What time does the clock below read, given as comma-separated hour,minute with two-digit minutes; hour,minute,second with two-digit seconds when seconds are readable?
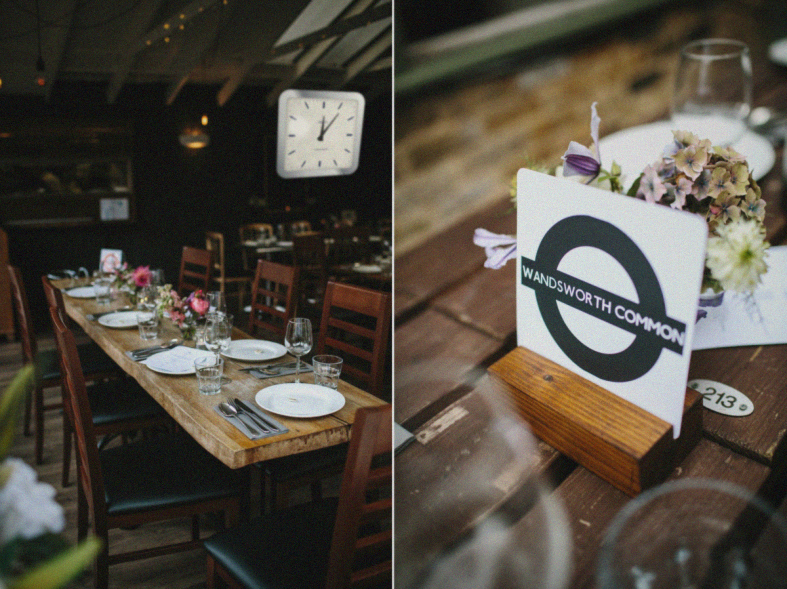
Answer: 12,06
